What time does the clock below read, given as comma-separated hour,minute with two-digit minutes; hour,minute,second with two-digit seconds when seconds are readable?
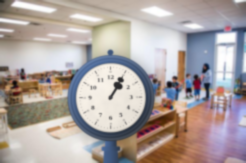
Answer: 1,05
